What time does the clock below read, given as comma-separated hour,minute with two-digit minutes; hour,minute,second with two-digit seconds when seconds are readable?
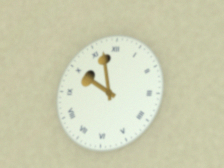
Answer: 9,57
